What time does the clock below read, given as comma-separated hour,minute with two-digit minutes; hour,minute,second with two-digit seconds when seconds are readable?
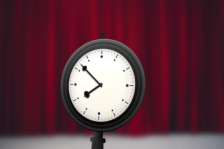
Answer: 7,52
